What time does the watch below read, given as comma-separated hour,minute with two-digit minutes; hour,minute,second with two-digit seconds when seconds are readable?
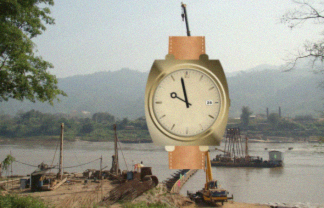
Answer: 9,58
